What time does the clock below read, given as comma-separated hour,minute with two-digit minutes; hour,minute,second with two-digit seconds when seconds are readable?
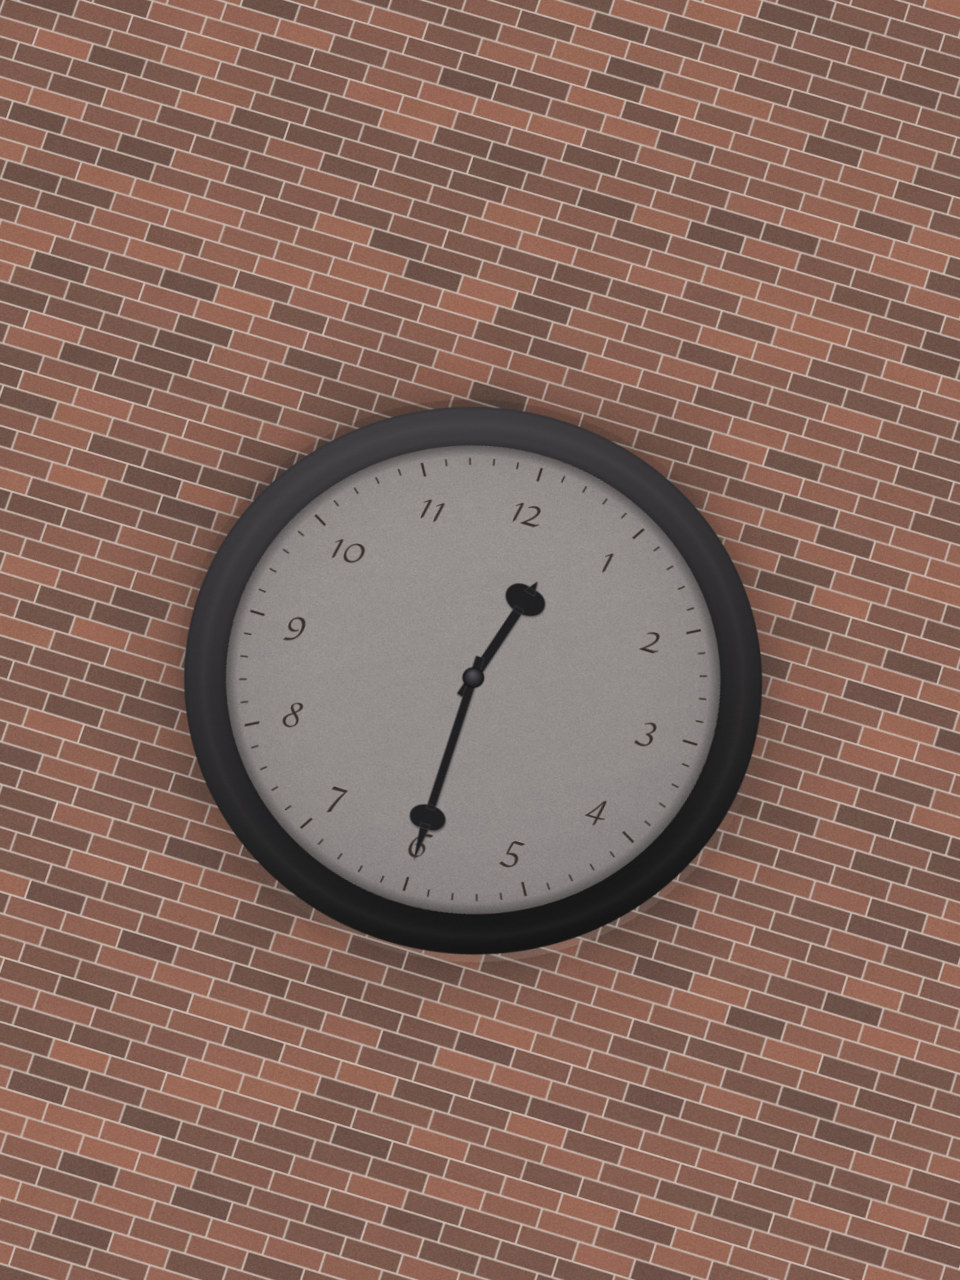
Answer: 12,30
